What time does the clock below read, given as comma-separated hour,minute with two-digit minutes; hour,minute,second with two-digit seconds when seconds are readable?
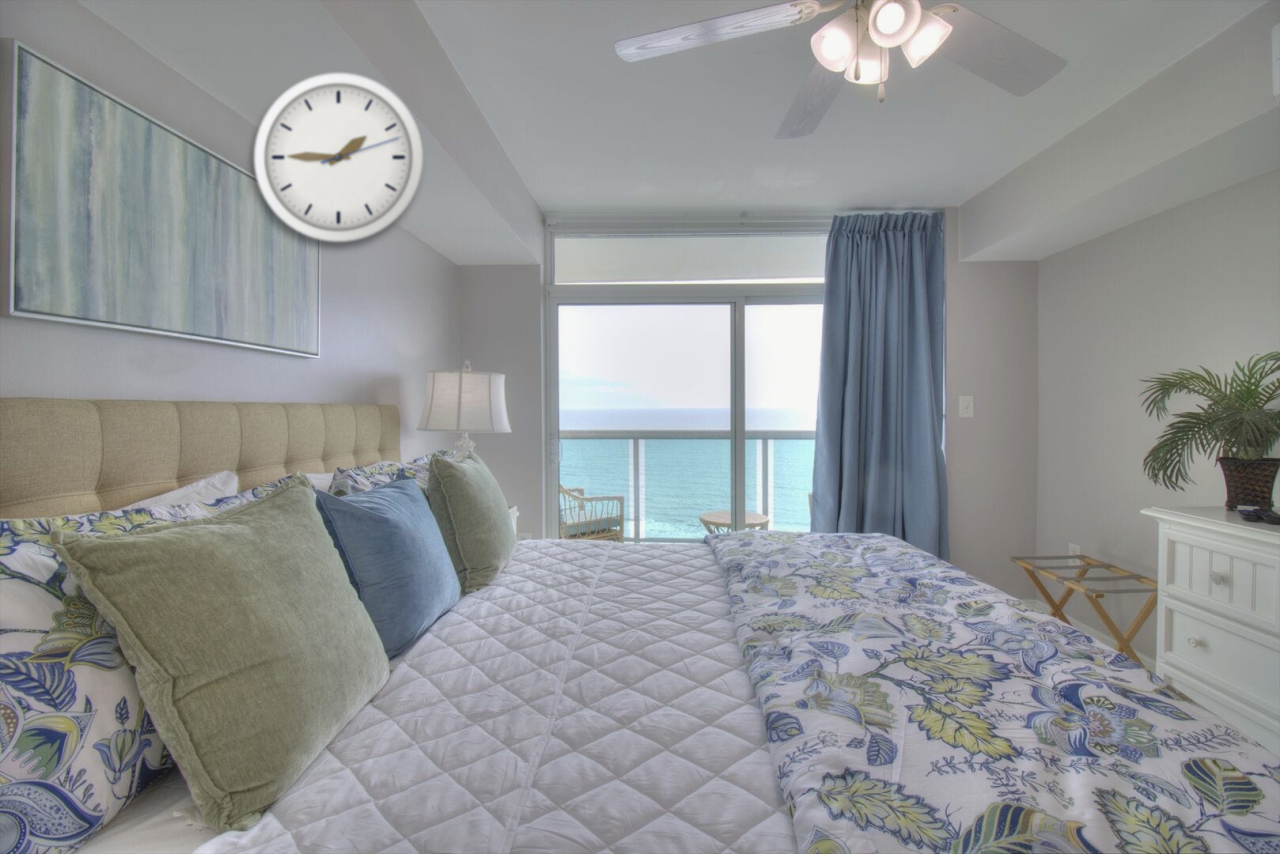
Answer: 1,45,12
